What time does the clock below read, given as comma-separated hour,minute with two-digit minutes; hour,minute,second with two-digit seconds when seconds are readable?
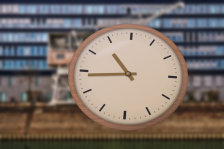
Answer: 10,44
